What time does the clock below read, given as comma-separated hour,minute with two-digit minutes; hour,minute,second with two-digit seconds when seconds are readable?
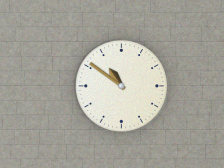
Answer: 10,51
